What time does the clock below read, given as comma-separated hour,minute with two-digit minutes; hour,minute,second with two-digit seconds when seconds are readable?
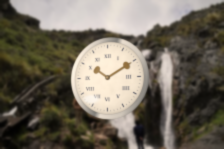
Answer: 10,10
